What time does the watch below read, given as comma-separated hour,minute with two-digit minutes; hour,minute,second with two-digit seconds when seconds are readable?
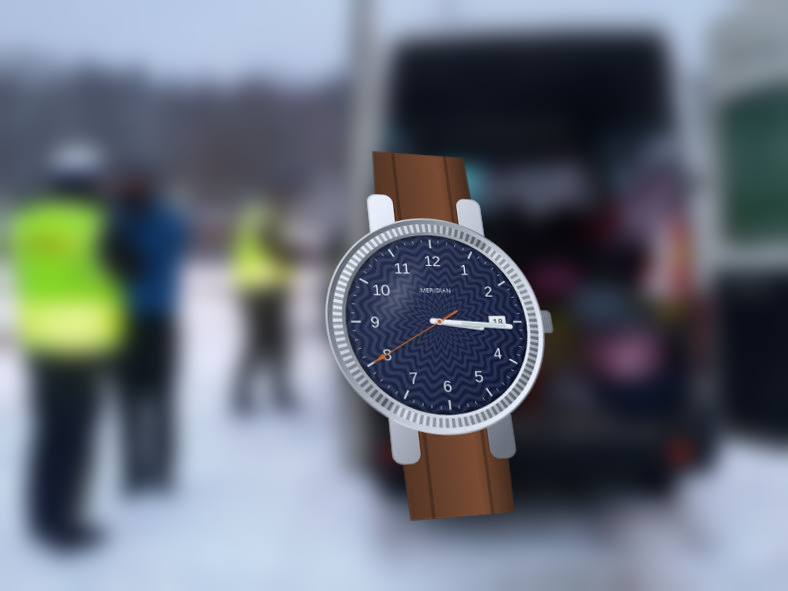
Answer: 3,15,40
